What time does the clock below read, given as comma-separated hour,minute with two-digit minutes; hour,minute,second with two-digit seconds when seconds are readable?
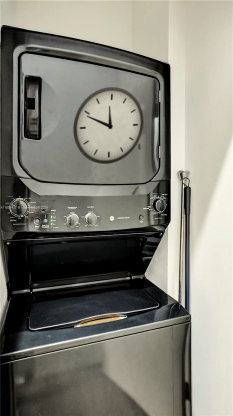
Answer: 11,49
